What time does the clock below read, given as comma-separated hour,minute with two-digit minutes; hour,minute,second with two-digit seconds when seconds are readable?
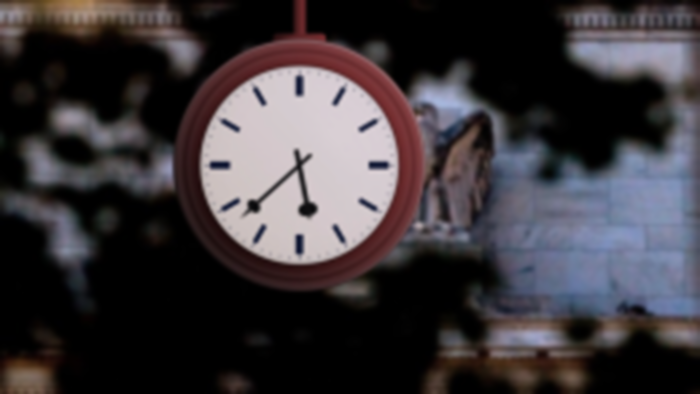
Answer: 5,38
